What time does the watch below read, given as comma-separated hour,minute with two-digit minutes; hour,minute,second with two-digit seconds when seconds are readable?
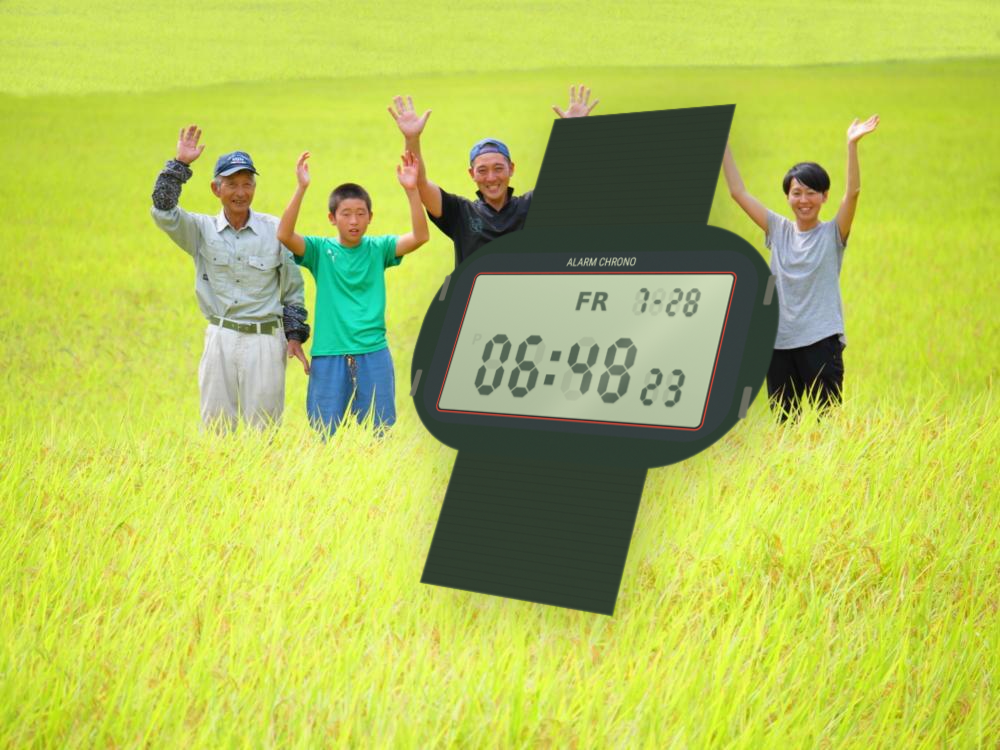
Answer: 6,48,23
